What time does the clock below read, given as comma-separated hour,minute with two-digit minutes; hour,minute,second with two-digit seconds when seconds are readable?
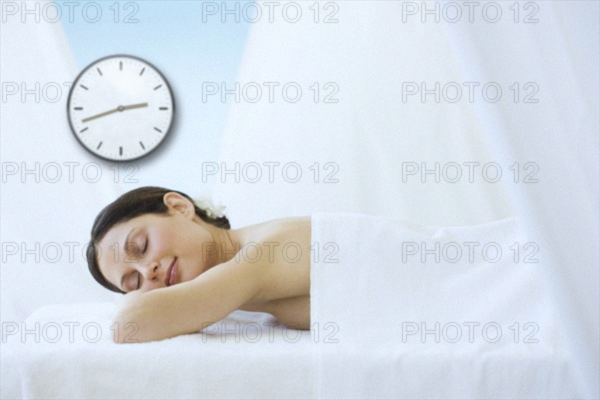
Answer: 2,42
